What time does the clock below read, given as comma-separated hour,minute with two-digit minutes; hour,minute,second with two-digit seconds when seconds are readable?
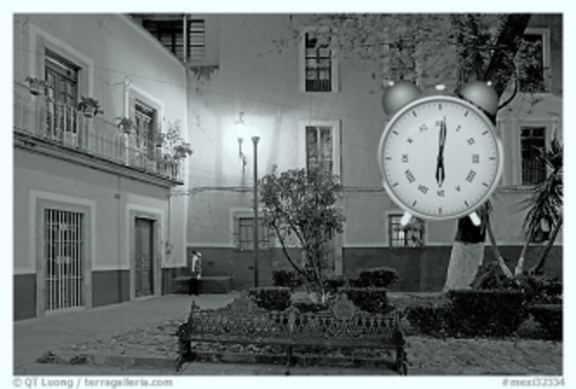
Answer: 6,01
